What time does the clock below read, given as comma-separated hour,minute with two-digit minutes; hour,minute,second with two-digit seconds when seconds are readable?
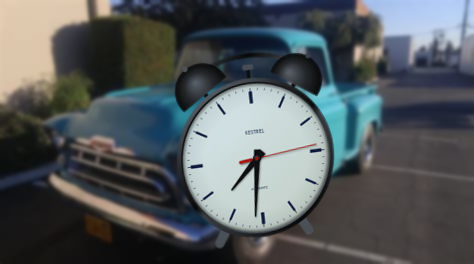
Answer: 7,31,14
